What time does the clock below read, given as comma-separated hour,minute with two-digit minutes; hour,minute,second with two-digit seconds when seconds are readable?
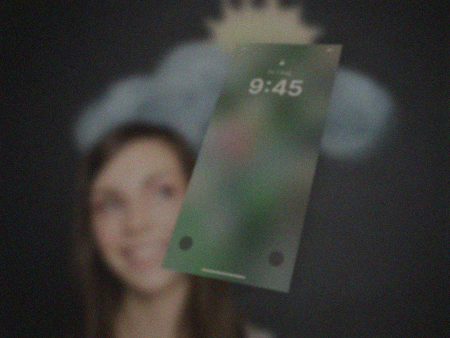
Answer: 9,45
